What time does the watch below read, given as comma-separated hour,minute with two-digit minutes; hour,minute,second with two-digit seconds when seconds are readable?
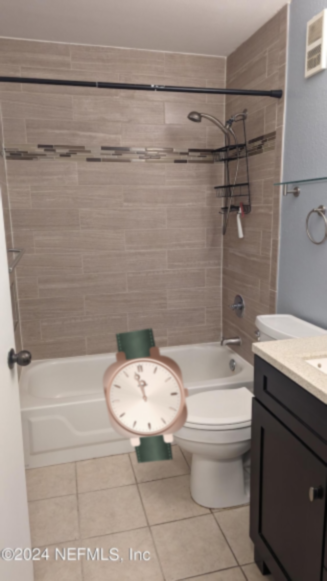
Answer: 11,58
